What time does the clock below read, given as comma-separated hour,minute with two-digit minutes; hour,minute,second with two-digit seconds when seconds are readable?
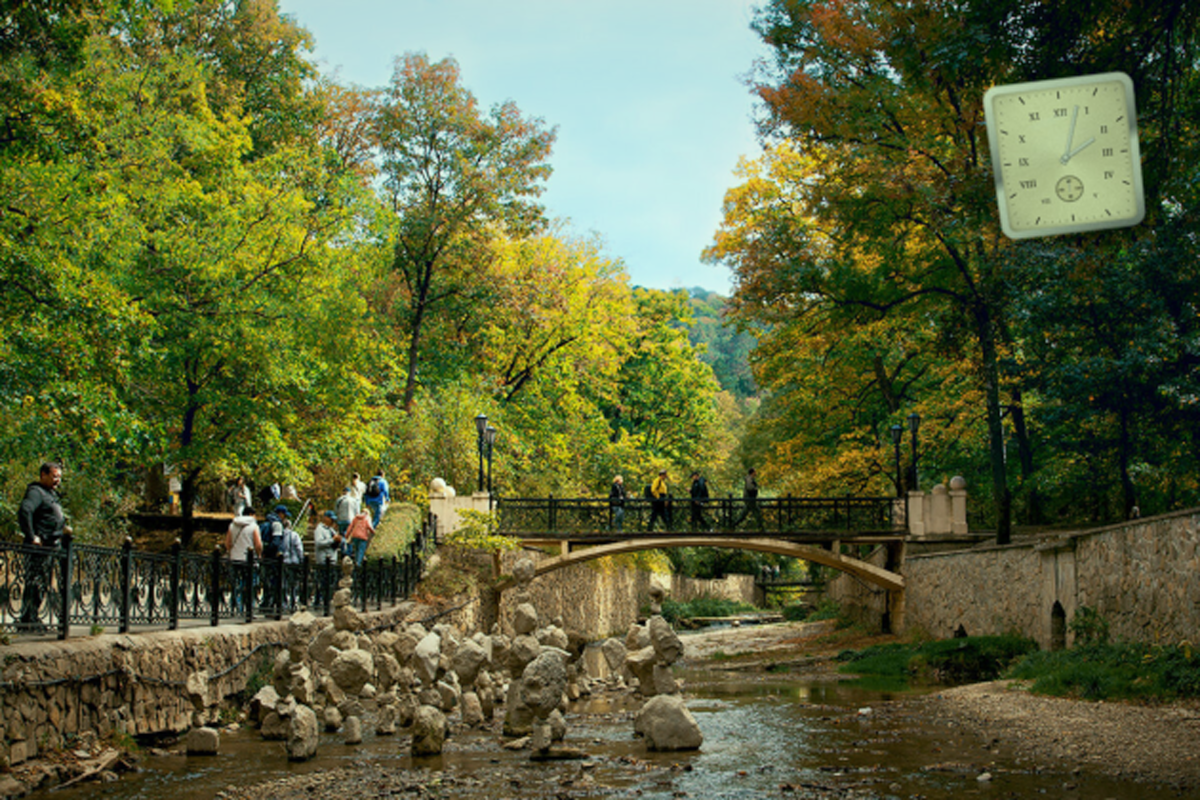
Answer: 2,03
